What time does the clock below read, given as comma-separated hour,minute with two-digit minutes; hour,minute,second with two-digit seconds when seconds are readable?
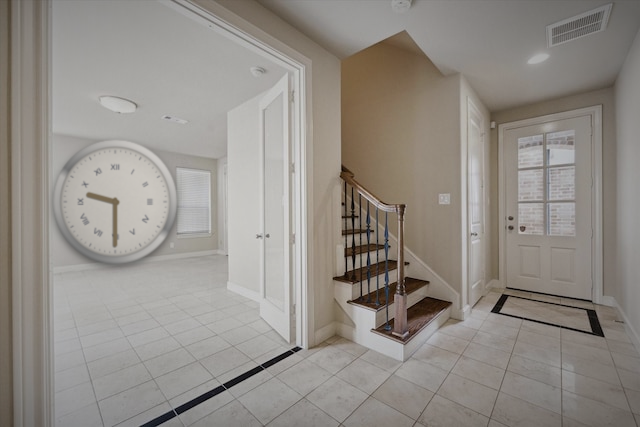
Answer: 9,30
